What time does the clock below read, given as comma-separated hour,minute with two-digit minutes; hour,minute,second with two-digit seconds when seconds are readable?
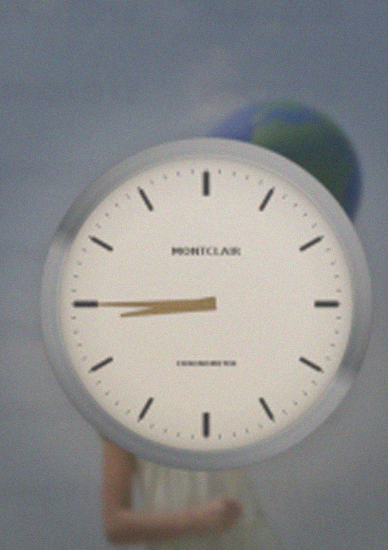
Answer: 8,45
